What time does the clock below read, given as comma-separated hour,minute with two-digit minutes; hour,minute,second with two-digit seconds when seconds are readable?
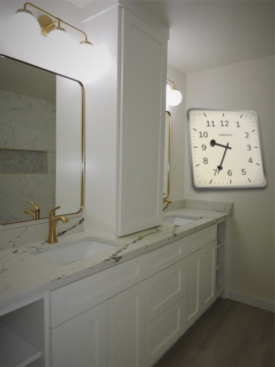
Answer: 9,34
